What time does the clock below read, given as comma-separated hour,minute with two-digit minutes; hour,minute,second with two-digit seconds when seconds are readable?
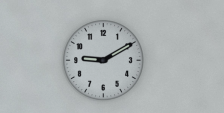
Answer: 9,10
